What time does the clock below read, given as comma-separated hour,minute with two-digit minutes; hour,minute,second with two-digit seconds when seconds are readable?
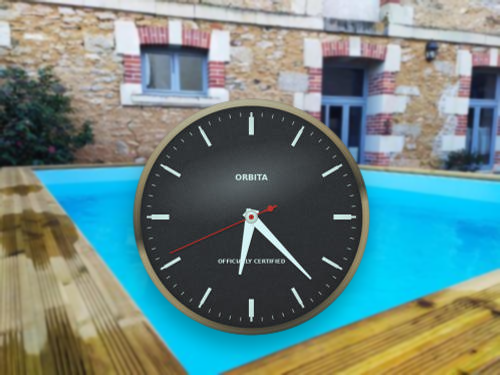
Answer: 6,22,41
